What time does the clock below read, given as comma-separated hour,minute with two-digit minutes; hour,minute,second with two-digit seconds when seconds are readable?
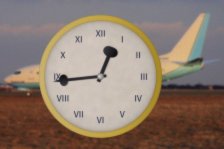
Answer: 12,44
